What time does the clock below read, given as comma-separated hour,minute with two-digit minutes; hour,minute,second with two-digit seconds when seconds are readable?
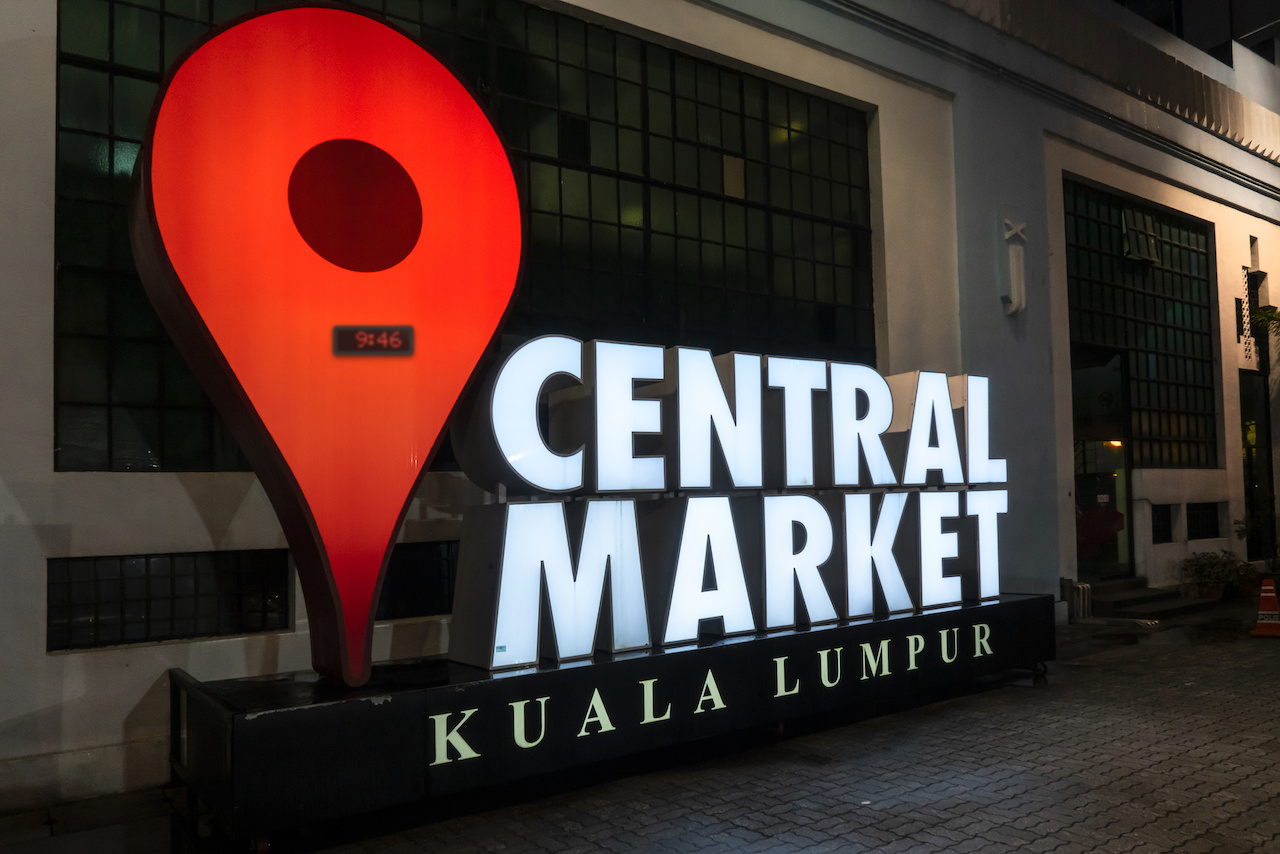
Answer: 9,46
